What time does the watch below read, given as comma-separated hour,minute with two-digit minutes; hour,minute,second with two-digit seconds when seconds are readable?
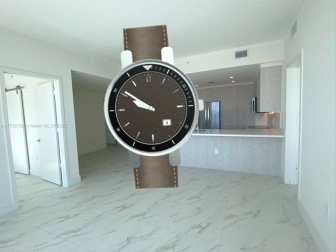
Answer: 9,51
